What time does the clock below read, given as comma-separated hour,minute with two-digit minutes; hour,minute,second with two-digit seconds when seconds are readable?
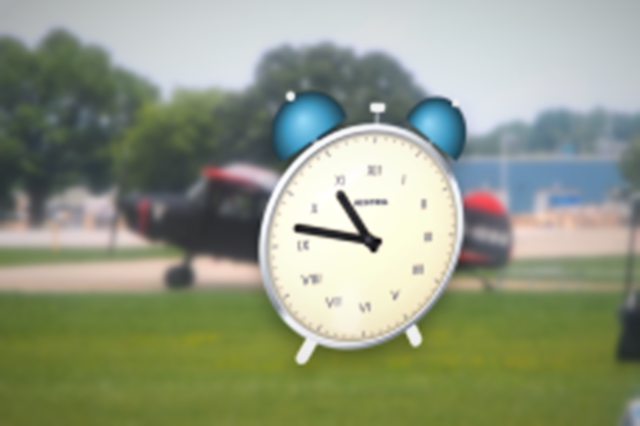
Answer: 10,47
